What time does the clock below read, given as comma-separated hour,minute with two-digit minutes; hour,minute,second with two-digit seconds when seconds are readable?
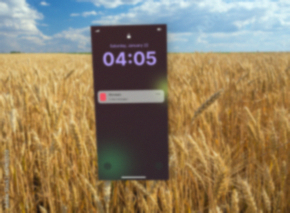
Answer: 4,05
